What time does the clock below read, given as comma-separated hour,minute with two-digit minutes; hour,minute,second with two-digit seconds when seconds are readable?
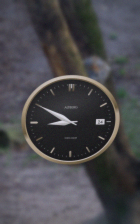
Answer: 8,50
